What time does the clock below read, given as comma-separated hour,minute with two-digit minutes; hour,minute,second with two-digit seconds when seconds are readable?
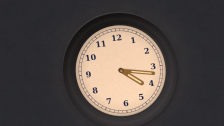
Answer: 4,17
